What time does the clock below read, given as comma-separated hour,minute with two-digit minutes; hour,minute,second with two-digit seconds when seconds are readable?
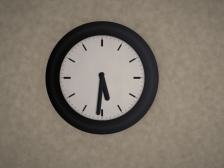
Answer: 5,31
